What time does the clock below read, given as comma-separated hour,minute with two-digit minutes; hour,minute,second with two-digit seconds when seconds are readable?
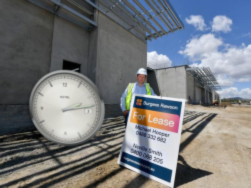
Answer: 2,13
